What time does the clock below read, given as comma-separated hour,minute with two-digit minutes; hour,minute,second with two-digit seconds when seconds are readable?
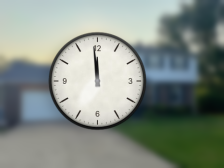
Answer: 11,59
